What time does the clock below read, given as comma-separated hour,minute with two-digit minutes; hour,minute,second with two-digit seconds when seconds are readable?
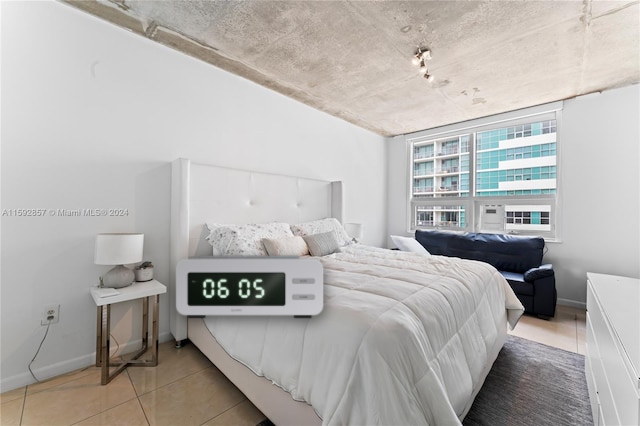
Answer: 6,05
